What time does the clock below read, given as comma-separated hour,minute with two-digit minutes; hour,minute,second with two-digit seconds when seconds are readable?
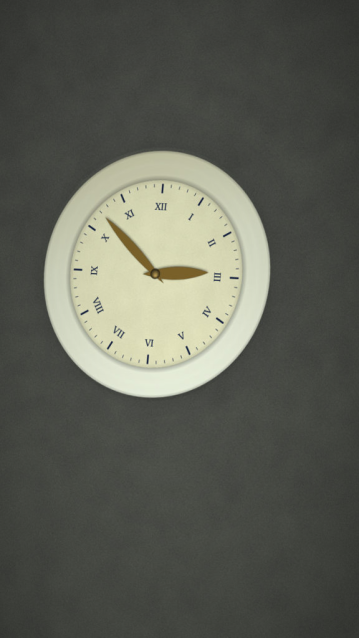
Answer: 2,52
